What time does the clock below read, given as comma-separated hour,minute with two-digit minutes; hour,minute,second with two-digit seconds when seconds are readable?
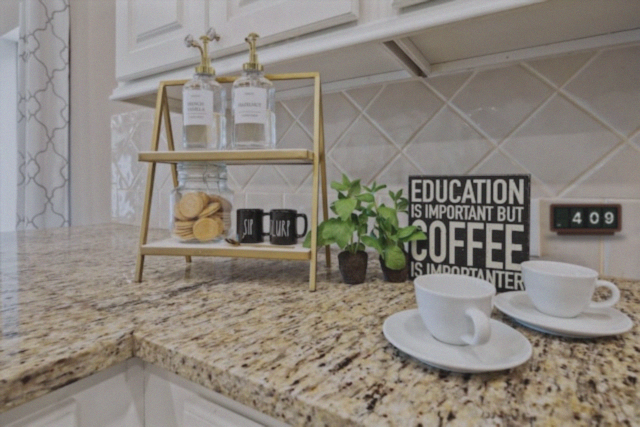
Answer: 4,09
